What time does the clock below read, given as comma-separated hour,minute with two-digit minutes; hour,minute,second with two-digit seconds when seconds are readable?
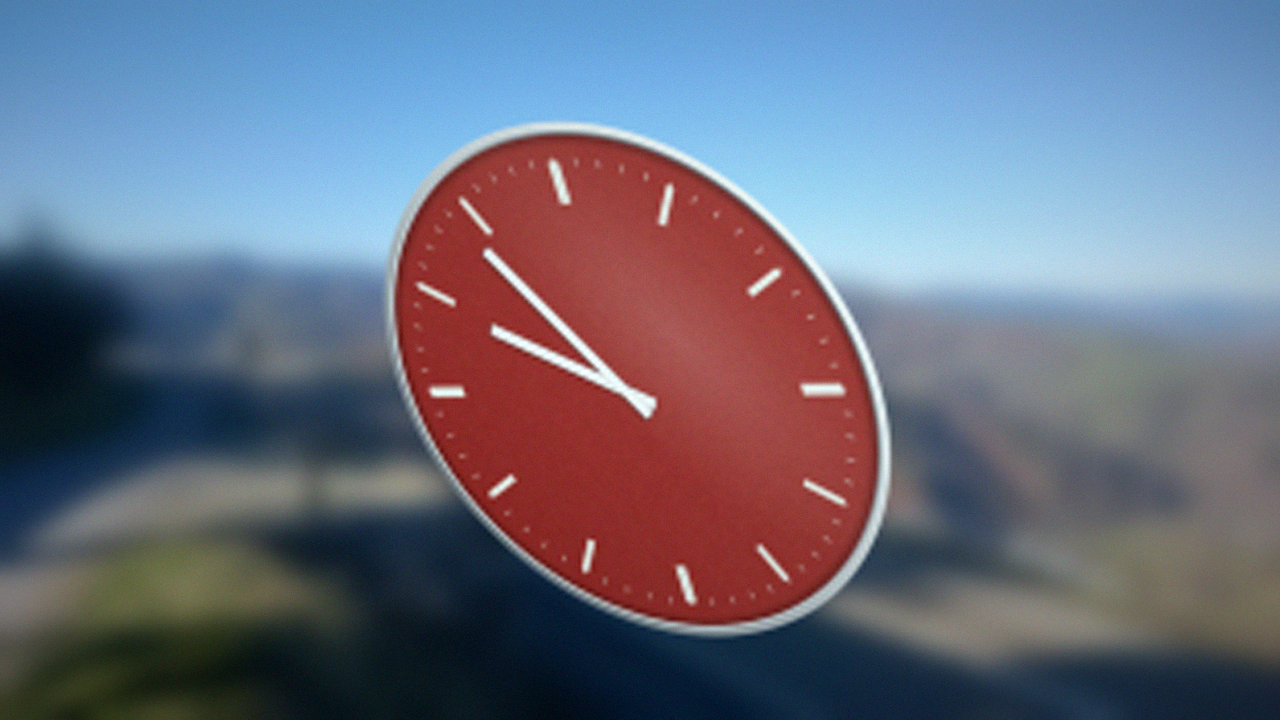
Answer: 9,54
